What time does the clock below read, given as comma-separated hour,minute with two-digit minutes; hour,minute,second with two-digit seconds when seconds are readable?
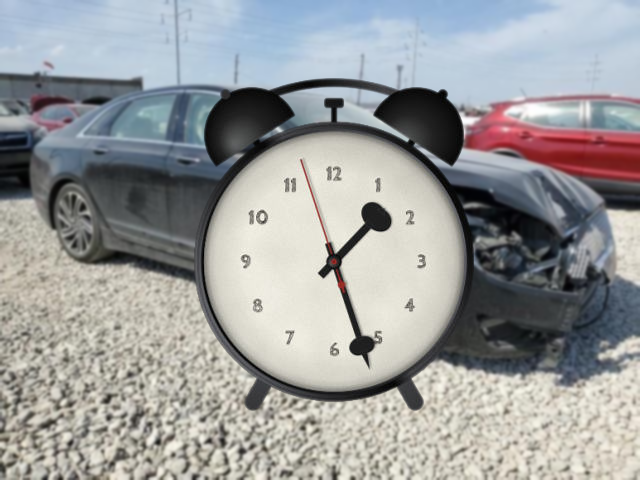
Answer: 1,26,57
